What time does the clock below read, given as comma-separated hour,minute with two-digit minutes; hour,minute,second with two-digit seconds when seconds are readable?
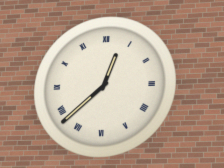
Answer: 12,38
